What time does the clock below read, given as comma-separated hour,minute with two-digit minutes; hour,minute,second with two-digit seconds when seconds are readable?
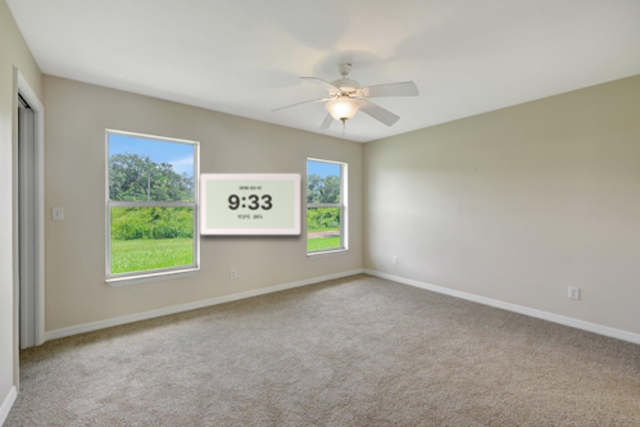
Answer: 9,33
